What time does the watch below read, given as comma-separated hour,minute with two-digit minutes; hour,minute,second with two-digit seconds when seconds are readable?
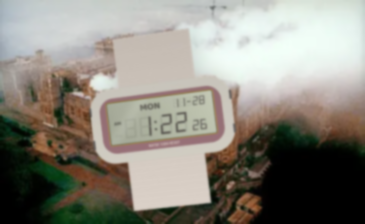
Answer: 1,22
